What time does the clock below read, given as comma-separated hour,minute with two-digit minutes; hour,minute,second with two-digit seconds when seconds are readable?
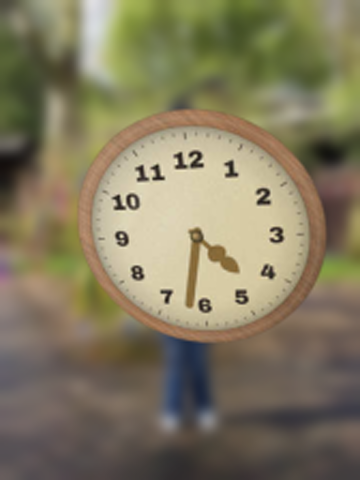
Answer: 4,32
